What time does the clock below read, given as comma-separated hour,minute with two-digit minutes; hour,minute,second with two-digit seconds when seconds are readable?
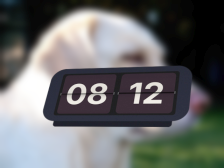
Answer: 8,12
